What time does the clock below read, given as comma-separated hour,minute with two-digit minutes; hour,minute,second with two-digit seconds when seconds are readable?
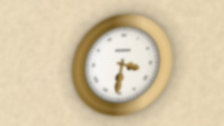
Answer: 3,31
